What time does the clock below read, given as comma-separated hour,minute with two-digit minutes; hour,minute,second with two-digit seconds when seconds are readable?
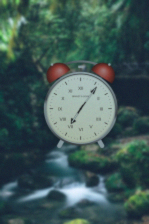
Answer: 7,06
